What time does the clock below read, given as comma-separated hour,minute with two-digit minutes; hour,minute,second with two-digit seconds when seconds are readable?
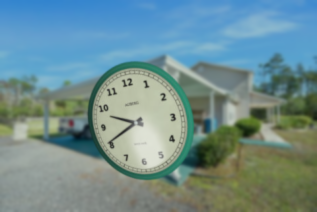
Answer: 9,41
